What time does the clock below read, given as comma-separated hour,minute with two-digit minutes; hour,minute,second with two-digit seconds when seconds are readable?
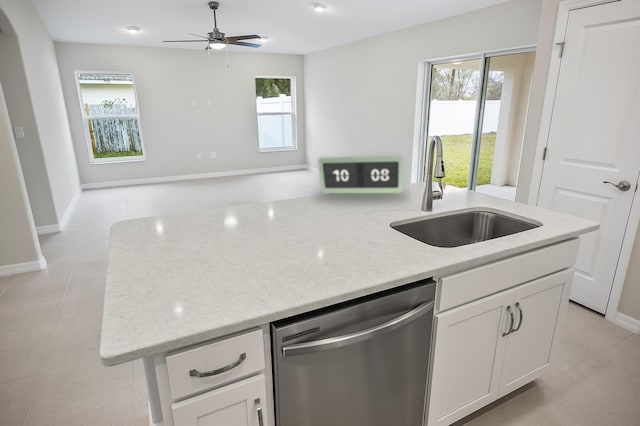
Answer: 10,08
